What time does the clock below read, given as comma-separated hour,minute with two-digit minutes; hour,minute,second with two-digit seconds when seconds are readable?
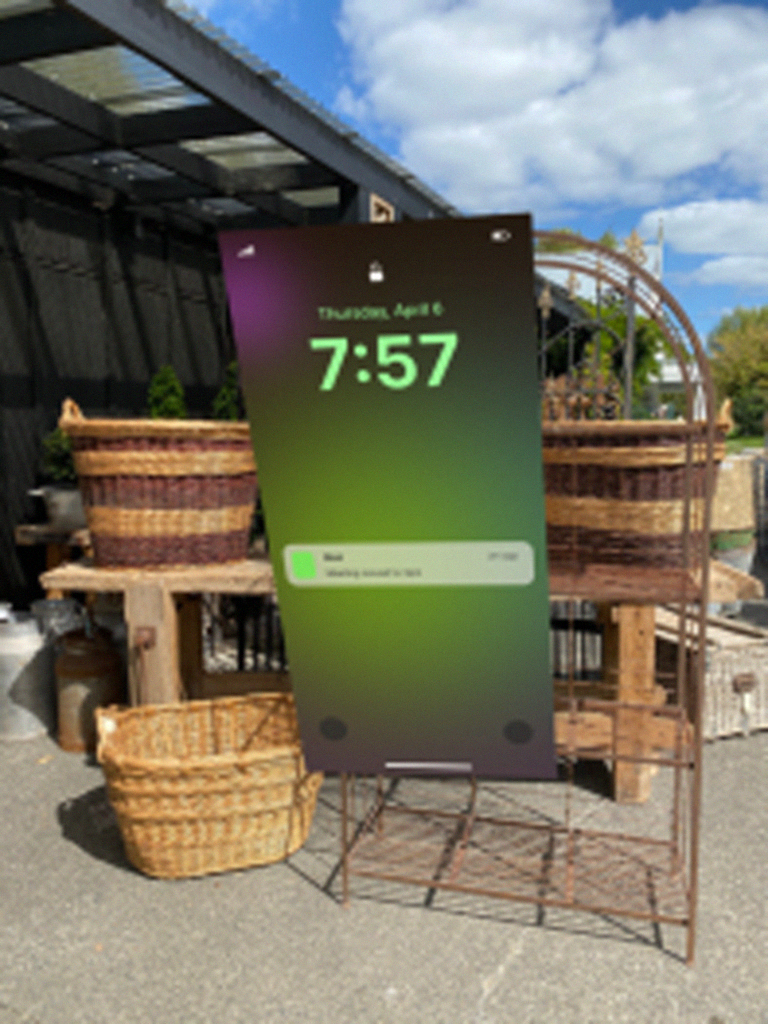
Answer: 7,57
